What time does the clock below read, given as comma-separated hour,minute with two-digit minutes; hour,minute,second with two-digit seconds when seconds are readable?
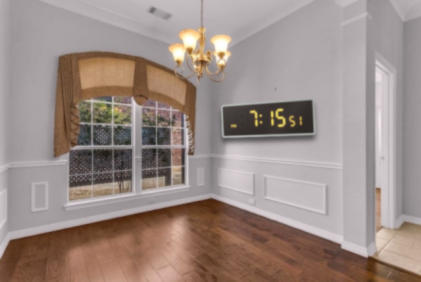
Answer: 7,15
